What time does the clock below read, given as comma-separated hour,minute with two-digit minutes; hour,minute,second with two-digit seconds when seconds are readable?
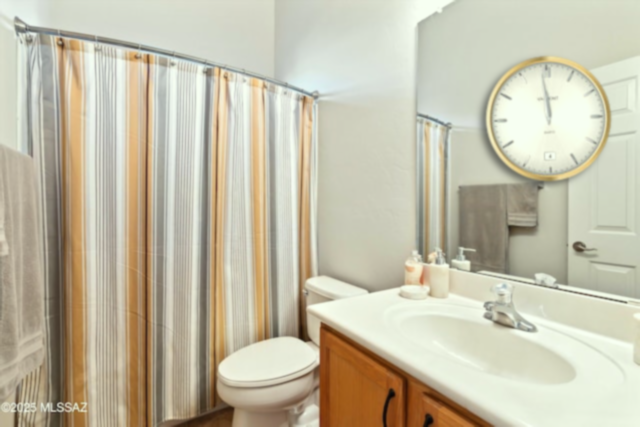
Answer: 11,59
